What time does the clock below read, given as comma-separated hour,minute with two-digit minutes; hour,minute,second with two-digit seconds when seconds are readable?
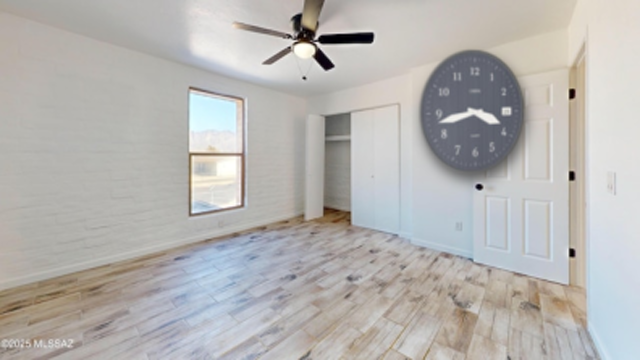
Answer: 3,43
